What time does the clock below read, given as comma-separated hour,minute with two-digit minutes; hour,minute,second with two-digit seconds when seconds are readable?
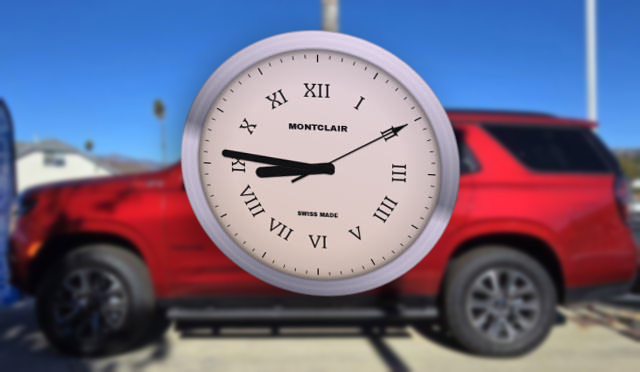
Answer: 8,46,10
